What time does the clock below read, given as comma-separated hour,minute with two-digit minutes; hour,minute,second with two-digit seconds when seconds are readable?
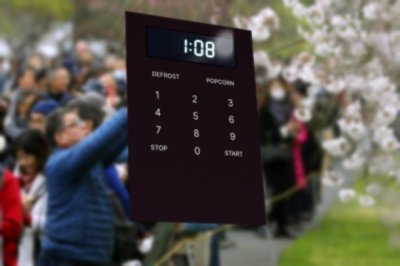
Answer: 1,08
